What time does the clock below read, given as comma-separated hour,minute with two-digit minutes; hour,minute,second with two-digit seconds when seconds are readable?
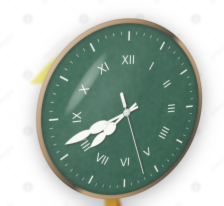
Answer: 7,41,27
